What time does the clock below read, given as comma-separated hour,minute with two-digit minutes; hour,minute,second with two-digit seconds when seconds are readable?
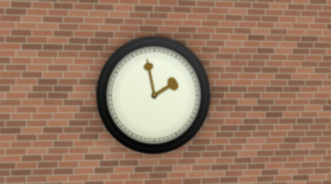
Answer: 1,58
